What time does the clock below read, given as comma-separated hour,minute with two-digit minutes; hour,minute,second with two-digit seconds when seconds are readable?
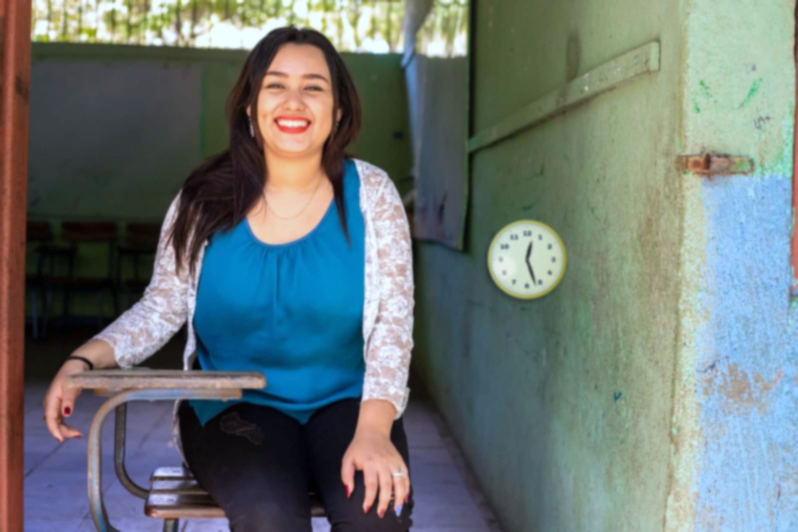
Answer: 12,27
